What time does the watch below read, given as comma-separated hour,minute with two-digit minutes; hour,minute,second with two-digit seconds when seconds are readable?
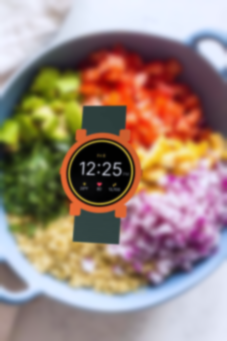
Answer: 12,25
